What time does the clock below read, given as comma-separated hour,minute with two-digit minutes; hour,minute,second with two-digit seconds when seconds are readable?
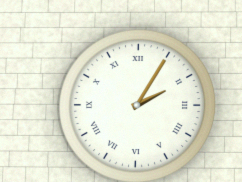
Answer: 2,05
